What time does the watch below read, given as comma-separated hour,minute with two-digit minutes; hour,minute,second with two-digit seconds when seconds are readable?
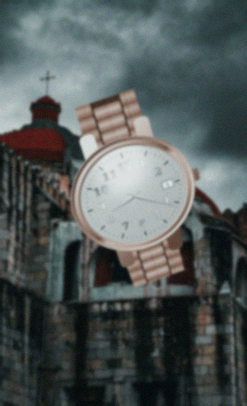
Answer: 8,21
